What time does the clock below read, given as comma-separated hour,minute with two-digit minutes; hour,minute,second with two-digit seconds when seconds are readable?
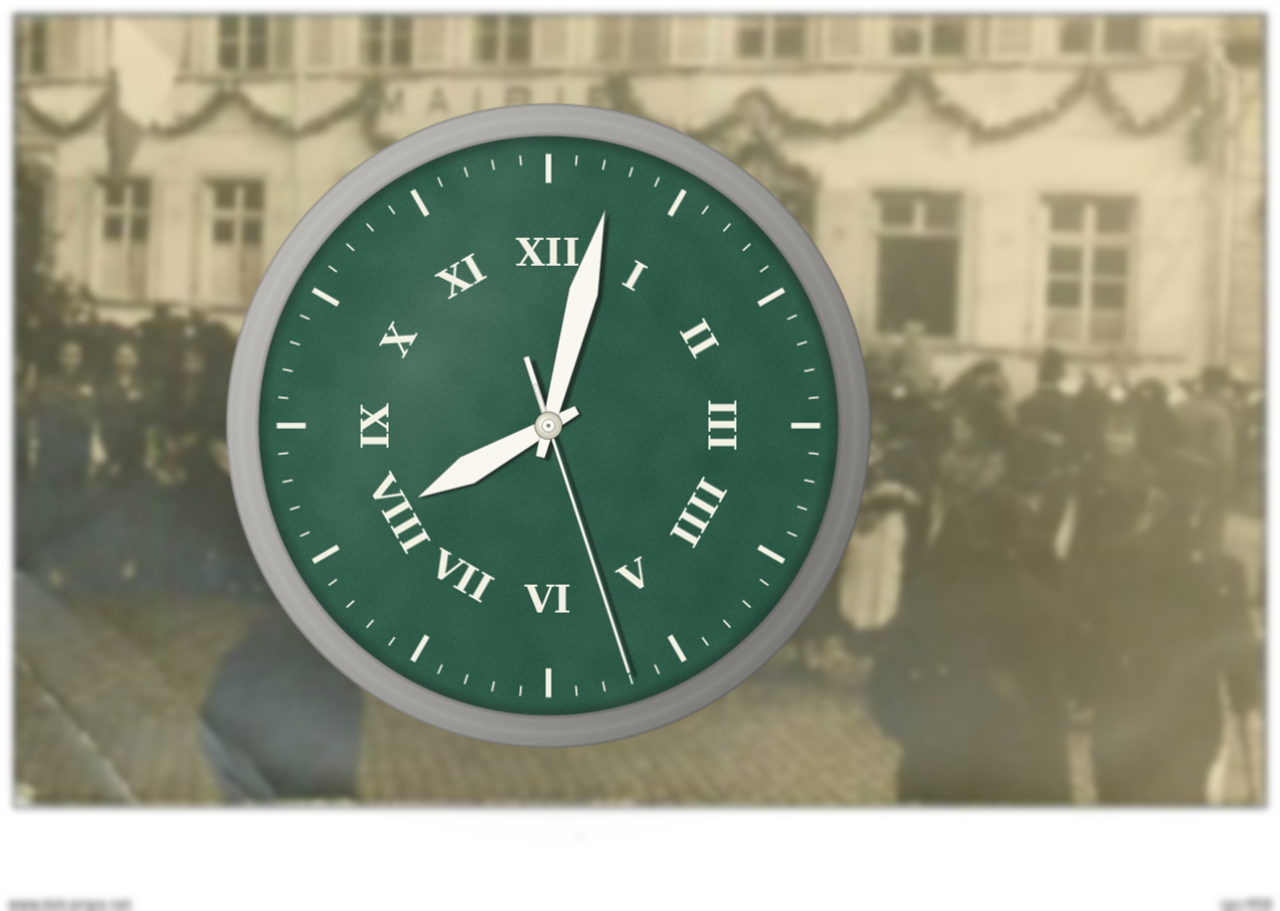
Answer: 8,02,27
